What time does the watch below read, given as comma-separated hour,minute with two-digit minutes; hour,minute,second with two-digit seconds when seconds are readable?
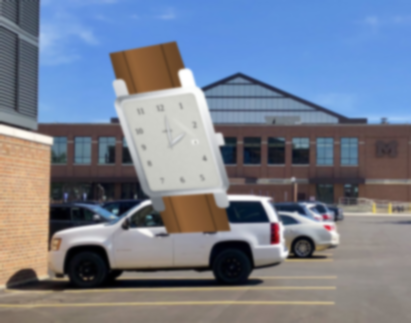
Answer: 2,01
